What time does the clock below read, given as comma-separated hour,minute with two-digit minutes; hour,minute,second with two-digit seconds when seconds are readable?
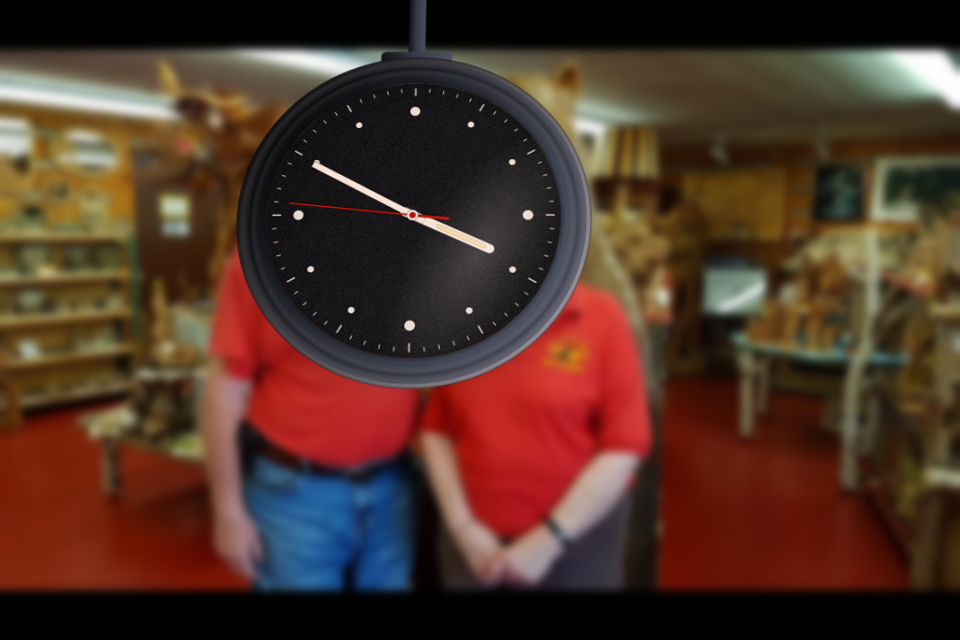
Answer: 3,49,46
